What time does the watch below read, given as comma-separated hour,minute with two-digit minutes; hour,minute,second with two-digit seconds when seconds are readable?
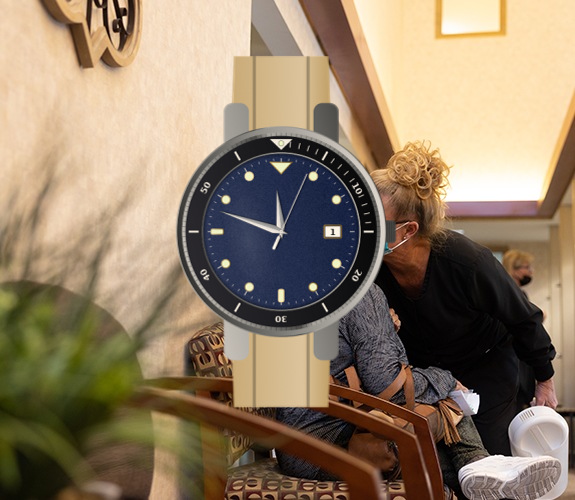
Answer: 11,48,04
